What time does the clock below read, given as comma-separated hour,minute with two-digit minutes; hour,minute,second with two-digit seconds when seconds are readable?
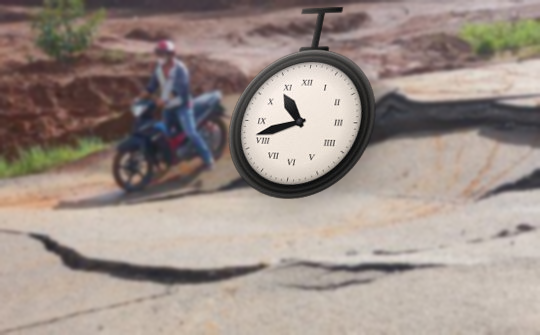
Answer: 10,42
